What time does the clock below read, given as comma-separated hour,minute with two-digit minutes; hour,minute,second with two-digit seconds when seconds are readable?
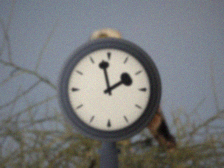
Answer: 1,58
